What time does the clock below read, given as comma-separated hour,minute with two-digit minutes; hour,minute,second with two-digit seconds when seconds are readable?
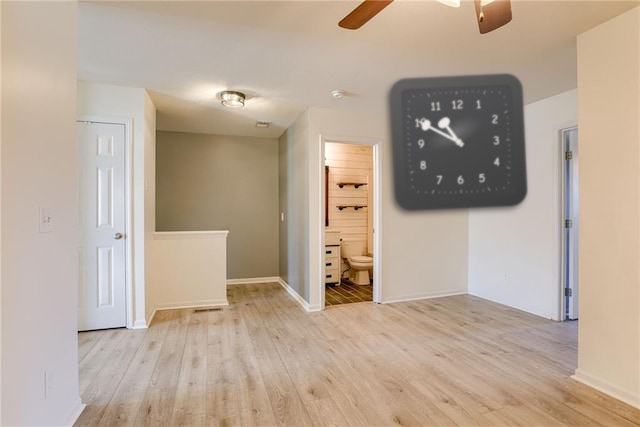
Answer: 10,50
